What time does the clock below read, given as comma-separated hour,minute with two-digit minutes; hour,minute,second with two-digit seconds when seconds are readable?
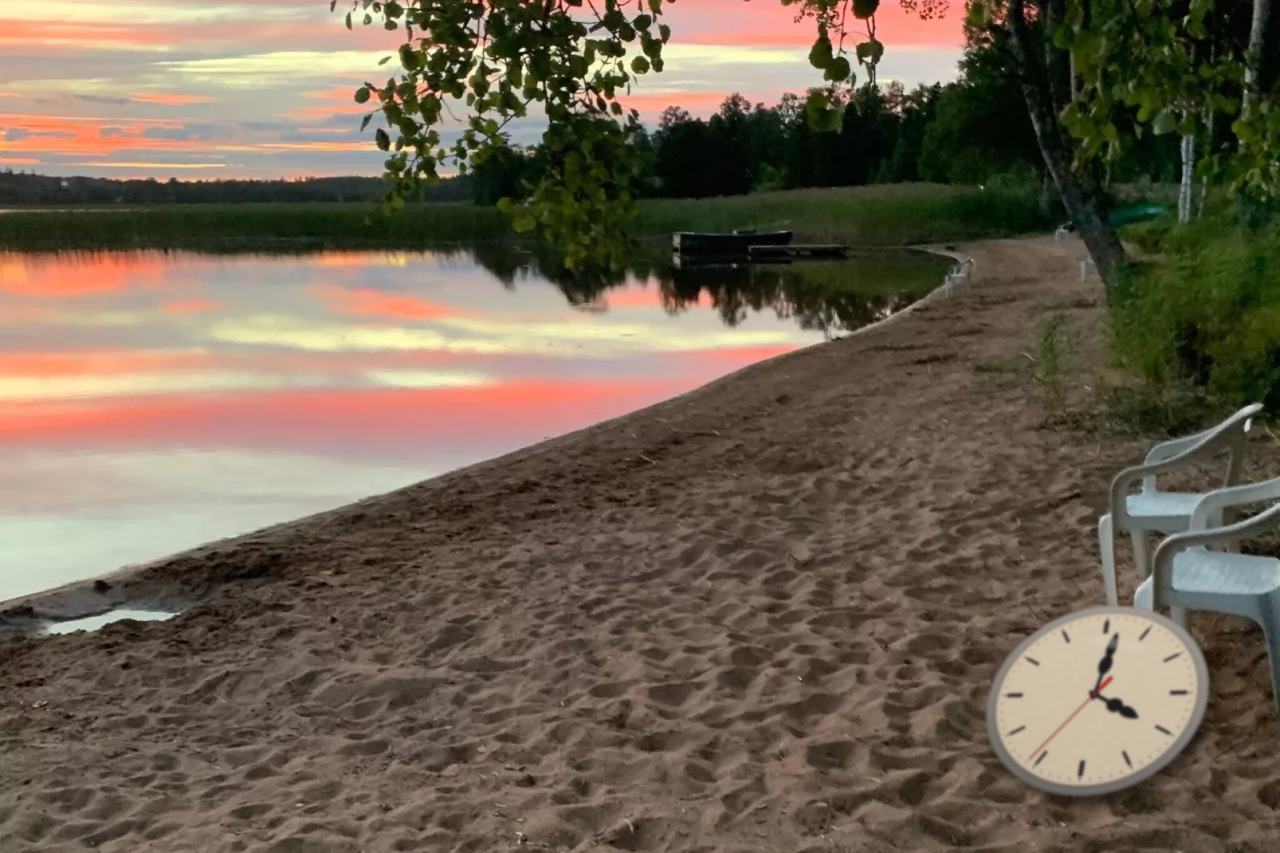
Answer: 4,01,36
